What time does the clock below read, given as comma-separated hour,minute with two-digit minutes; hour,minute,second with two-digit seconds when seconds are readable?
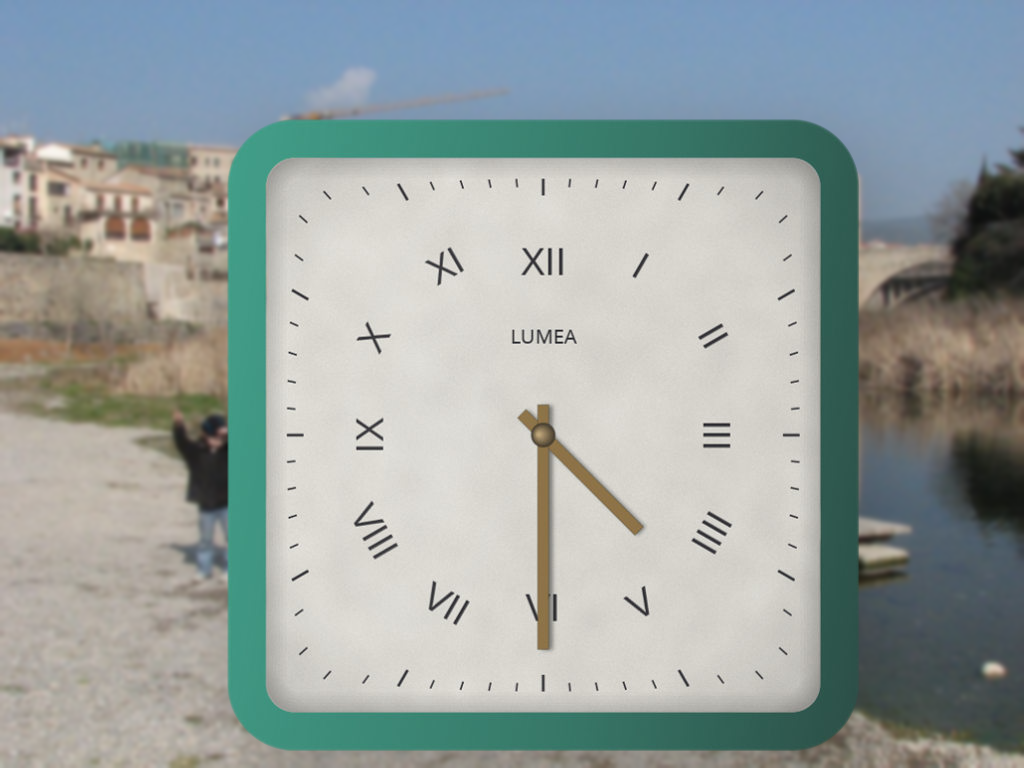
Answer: 4,30
